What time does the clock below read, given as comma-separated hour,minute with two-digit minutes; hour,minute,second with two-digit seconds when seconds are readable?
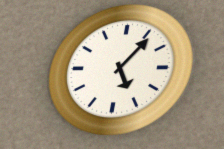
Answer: 5,06
